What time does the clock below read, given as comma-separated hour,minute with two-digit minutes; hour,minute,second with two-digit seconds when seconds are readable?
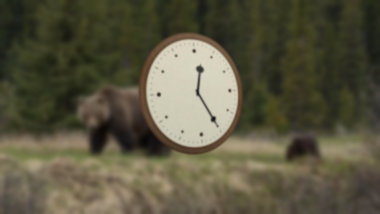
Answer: 12,25
